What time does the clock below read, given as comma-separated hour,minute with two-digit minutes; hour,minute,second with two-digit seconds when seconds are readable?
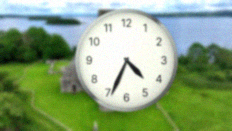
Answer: 4,34
